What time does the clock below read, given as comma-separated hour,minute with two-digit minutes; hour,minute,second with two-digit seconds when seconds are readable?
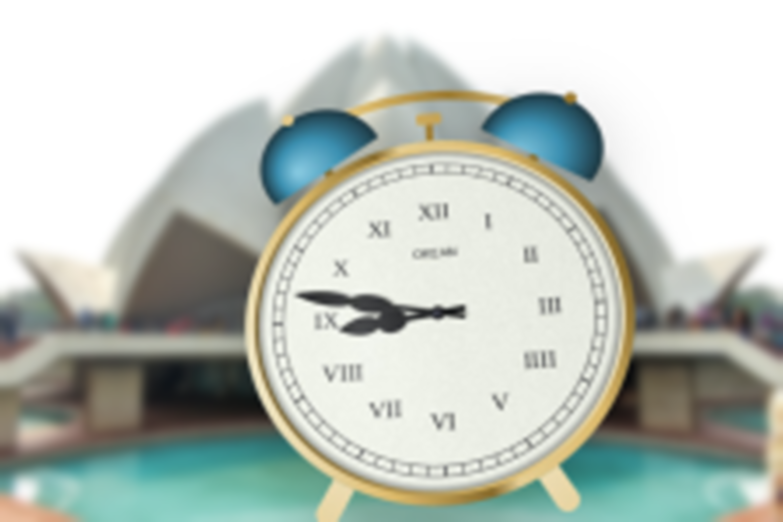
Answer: 8,47
